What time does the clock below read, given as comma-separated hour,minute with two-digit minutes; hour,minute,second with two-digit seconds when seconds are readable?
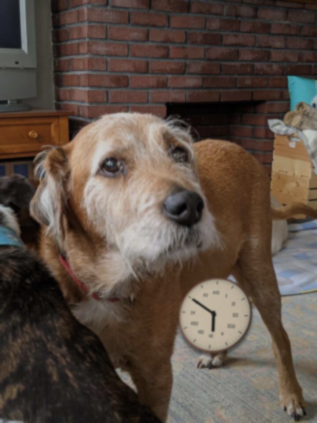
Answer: 5,50
